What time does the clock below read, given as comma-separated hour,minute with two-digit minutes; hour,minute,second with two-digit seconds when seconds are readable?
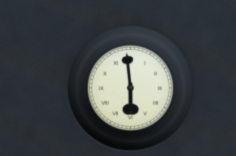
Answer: 5,59
